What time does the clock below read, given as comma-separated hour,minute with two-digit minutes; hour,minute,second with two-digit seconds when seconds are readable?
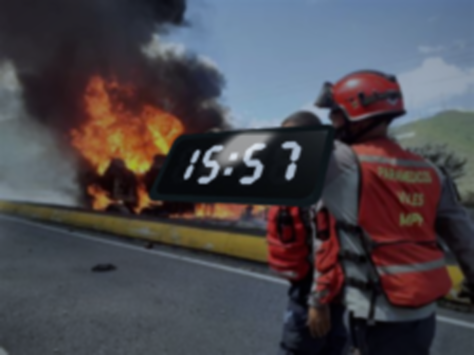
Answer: 15,57
